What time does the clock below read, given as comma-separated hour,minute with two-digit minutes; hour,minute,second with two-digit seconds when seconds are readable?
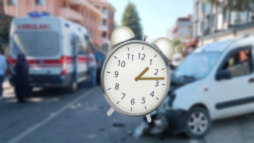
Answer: 1,13
